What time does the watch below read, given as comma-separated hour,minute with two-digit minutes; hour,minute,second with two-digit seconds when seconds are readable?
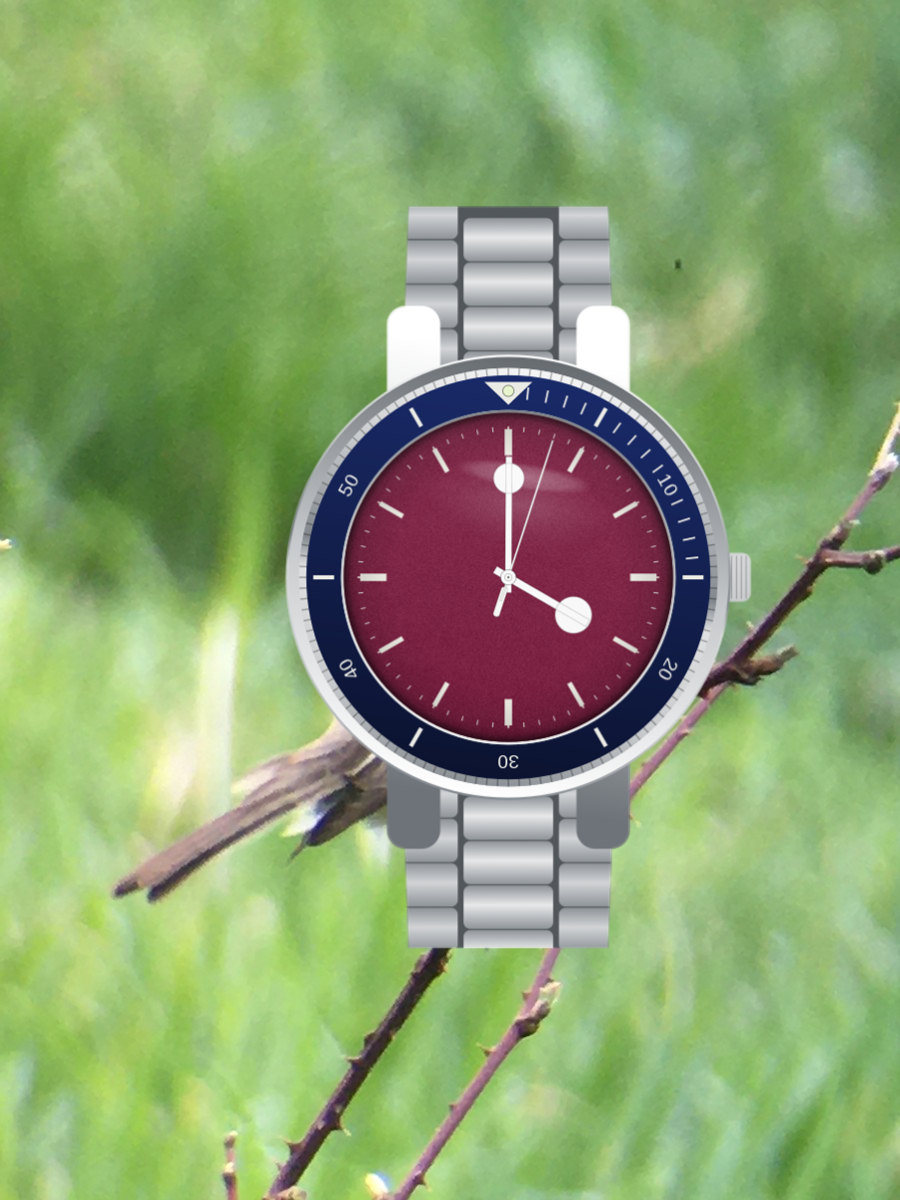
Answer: 4,00,03
